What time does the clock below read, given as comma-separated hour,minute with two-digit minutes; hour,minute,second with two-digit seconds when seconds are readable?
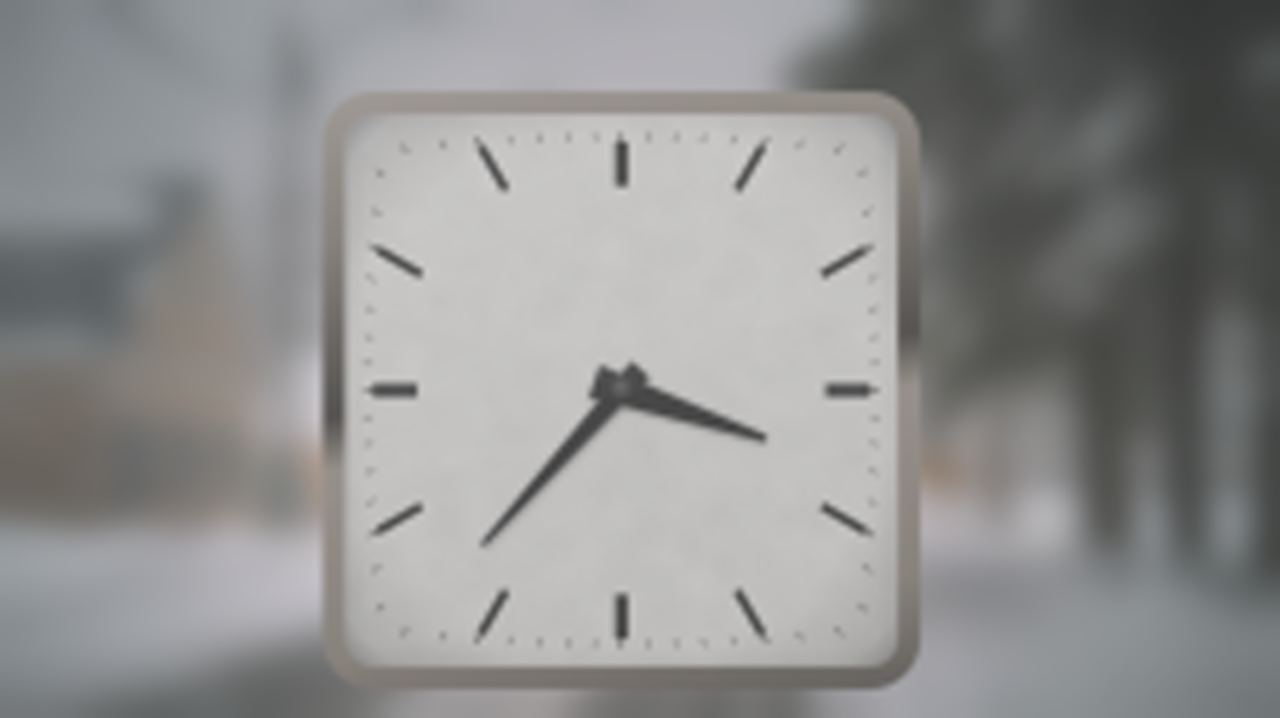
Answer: 3,37
